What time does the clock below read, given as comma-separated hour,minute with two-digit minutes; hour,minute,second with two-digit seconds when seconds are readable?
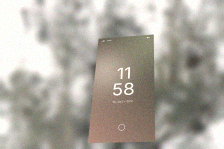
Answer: 11,58
